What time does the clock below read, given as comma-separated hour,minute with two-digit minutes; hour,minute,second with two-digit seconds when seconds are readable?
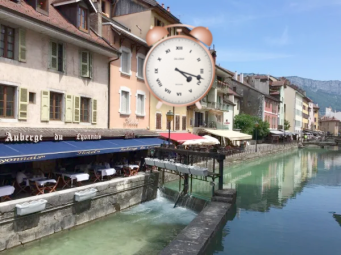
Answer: 4,18
